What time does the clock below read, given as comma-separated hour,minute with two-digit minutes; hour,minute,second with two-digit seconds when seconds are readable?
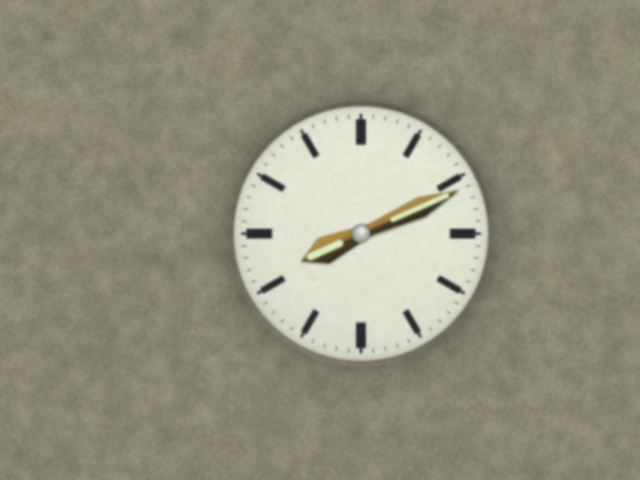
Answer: 8,11
